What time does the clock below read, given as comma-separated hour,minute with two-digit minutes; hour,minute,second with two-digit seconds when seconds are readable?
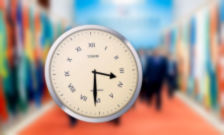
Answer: 3,31
